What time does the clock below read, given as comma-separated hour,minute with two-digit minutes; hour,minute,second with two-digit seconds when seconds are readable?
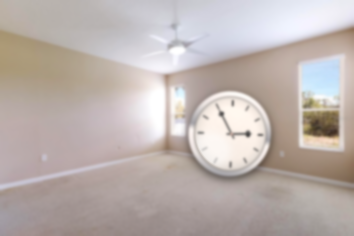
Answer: 2,55
